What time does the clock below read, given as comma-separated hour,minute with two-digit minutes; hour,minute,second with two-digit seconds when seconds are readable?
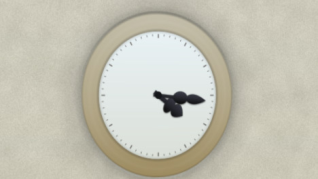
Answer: 4,16
